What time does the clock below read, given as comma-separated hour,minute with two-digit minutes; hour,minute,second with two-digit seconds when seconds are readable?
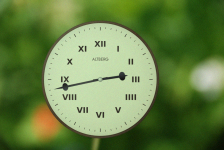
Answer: 2,43
